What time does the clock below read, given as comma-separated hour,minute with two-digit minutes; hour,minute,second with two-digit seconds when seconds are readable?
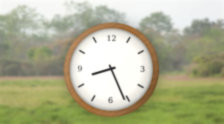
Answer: 8,26
